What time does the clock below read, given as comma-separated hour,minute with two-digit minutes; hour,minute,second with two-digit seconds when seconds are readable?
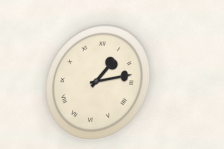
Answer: 1,13
